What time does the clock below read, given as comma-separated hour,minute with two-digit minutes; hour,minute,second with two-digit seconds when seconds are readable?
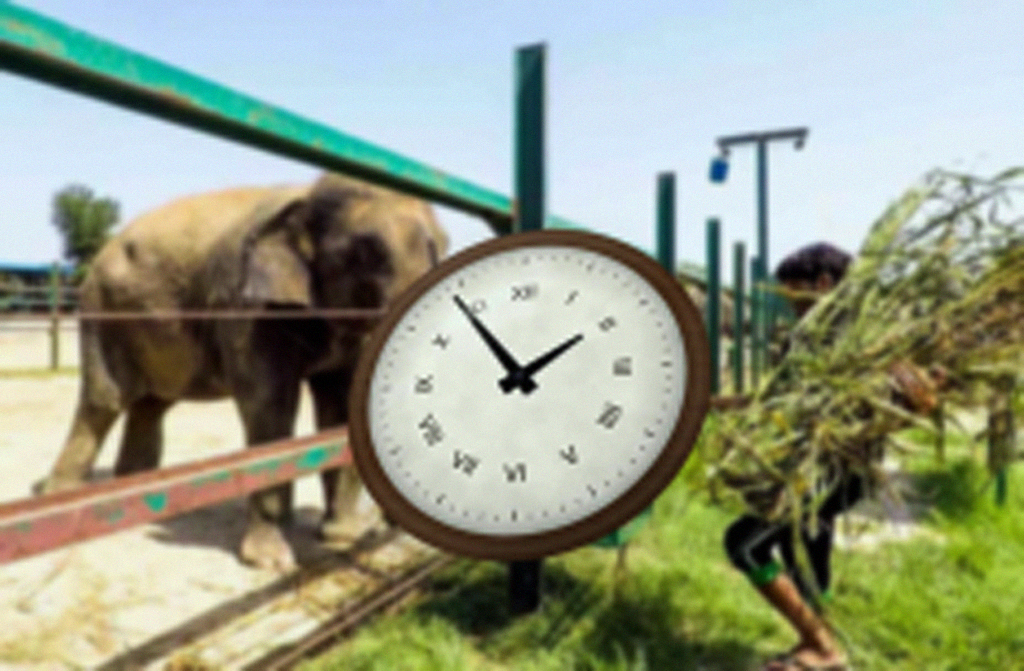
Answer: 1,54
